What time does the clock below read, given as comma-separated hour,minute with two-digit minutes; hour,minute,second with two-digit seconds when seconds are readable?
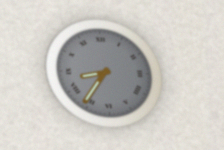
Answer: 8,36
